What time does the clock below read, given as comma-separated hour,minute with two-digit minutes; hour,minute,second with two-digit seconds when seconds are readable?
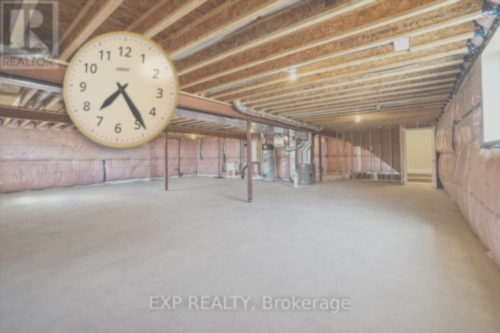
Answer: 7,24
